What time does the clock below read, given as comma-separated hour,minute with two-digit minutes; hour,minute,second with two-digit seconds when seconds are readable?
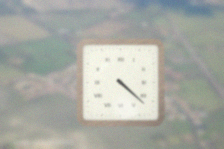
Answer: 4,22
